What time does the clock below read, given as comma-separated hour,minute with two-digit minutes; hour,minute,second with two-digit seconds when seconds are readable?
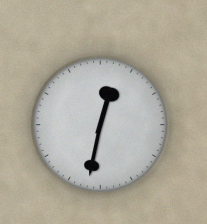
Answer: 12,32
